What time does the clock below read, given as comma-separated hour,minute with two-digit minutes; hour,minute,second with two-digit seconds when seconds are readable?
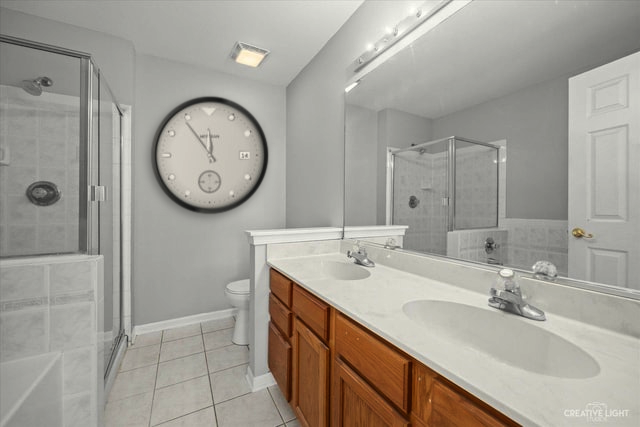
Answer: 11,54
